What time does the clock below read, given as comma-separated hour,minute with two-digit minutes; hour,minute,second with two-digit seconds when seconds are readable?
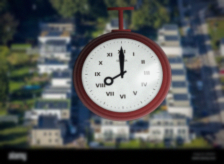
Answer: 8,00
